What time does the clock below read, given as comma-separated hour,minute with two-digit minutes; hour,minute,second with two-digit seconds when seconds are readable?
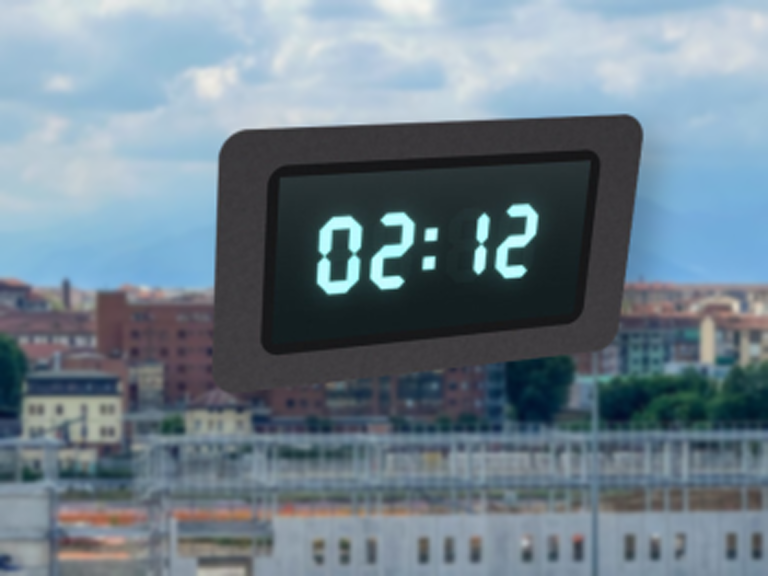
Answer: 2,12
